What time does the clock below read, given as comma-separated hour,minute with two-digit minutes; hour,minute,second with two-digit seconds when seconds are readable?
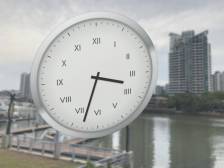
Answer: 3,33
